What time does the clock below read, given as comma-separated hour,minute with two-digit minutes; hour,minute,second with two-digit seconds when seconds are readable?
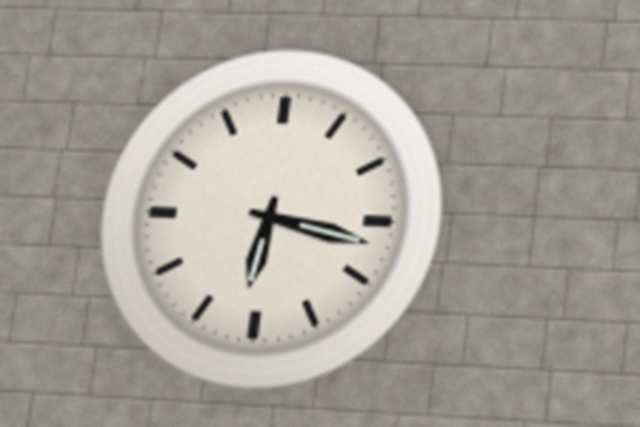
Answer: 6,17
